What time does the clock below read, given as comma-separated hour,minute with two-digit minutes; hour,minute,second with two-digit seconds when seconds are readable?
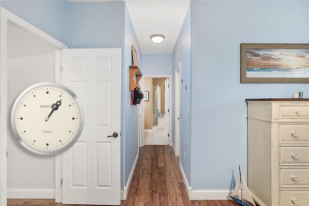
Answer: 1,06
